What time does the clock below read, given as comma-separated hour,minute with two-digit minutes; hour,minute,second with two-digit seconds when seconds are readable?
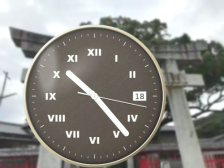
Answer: 10,23,17
